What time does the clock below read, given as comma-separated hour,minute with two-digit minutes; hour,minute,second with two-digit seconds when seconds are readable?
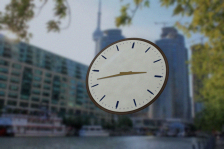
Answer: 2,42
